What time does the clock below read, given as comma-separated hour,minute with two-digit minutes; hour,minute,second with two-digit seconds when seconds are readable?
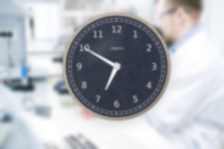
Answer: 6,50
